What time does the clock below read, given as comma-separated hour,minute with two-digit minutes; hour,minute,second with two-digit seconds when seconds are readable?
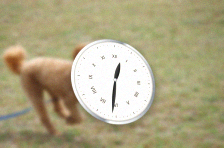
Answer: 12,31
